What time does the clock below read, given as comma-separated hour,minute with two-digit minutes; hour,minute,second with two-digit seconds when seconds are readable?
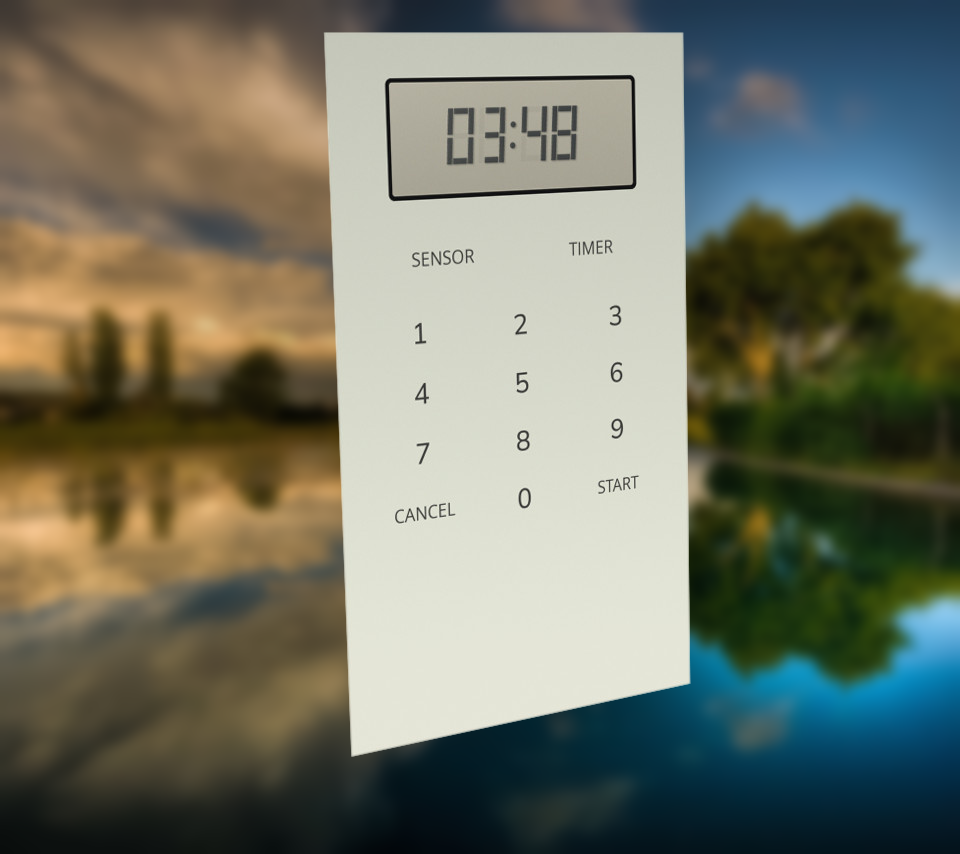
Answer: 3,48
